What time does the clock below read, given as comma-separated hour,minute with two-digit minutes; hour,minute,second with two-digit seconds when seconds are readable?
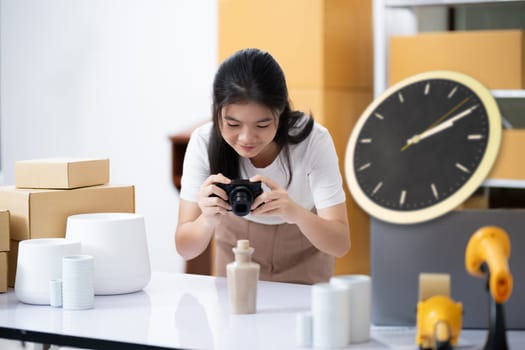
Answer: 2,10,08
